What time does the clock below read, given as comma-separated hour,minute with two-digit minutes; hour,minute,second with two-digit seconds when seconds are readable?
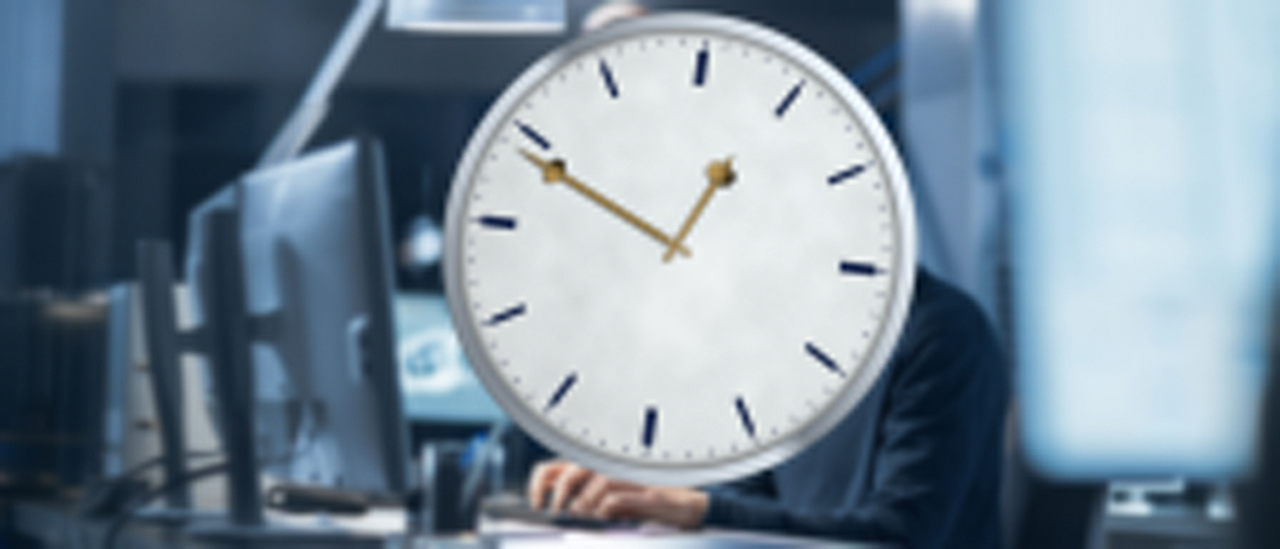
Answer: 12,49
